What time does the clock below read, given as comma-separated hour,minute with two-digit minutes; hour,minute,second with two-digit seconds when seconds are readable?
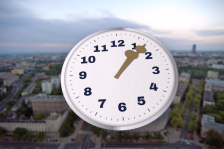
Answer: 1,07
